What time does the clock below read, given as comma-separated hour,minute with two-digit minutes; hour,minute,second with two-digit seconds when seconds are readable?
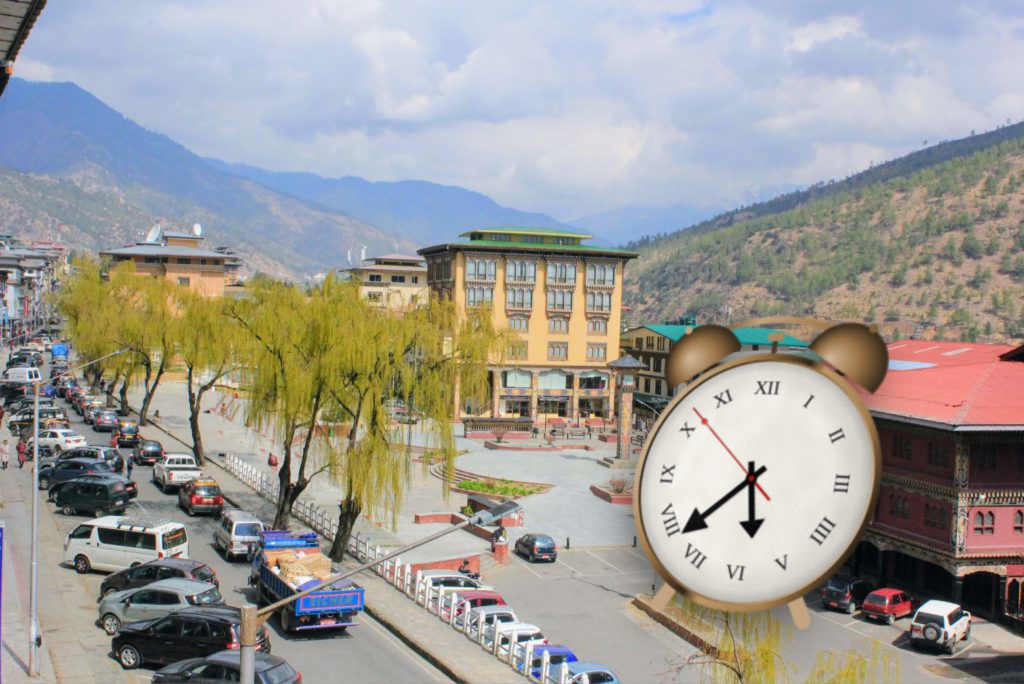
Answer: 5,37,52
